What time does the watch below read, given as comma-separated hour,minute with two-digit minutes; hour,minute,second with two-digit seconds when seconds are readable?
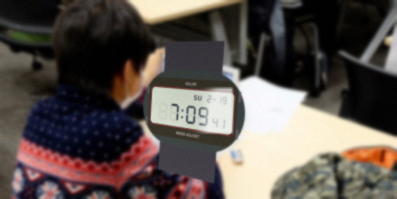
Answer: 7,09
